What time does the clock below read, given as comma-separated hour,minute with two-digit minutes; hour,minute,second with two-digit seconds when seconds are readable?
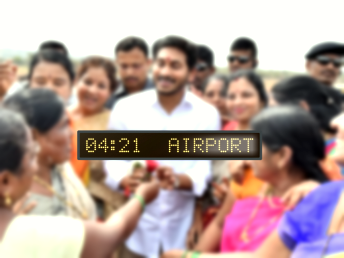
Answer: 4,21
